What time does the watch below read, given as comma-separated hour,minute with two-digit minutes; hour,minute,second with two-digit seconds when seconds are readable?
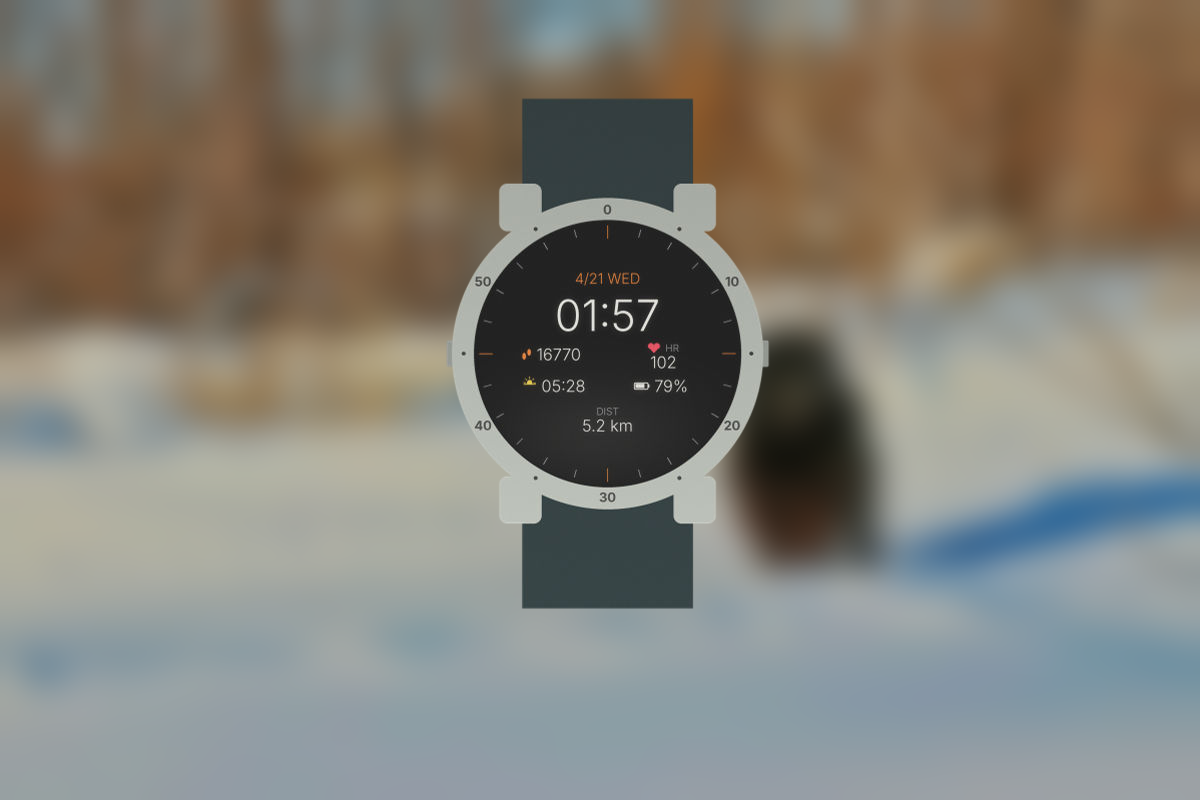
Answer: 1,57
